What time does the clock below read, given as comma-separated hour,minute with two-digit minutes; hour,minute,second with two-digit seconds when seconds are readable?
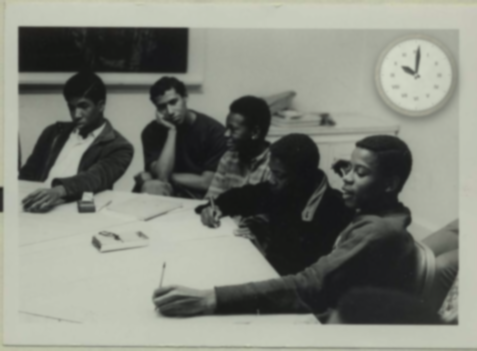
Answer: 10,01
